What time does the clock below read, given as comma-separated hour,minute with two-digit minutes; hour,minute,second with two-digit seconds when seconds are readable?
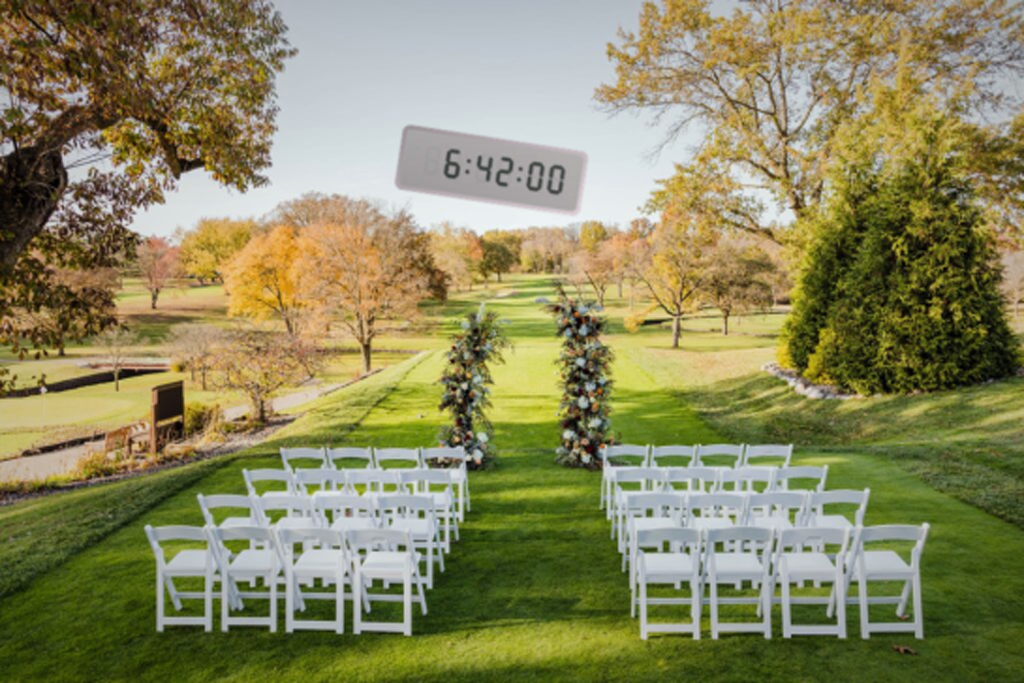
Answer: 6,42,00
